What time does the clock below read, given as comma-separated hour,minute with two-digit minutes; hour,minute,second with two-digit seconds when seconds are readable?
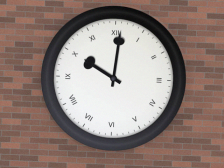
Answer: 10,01
